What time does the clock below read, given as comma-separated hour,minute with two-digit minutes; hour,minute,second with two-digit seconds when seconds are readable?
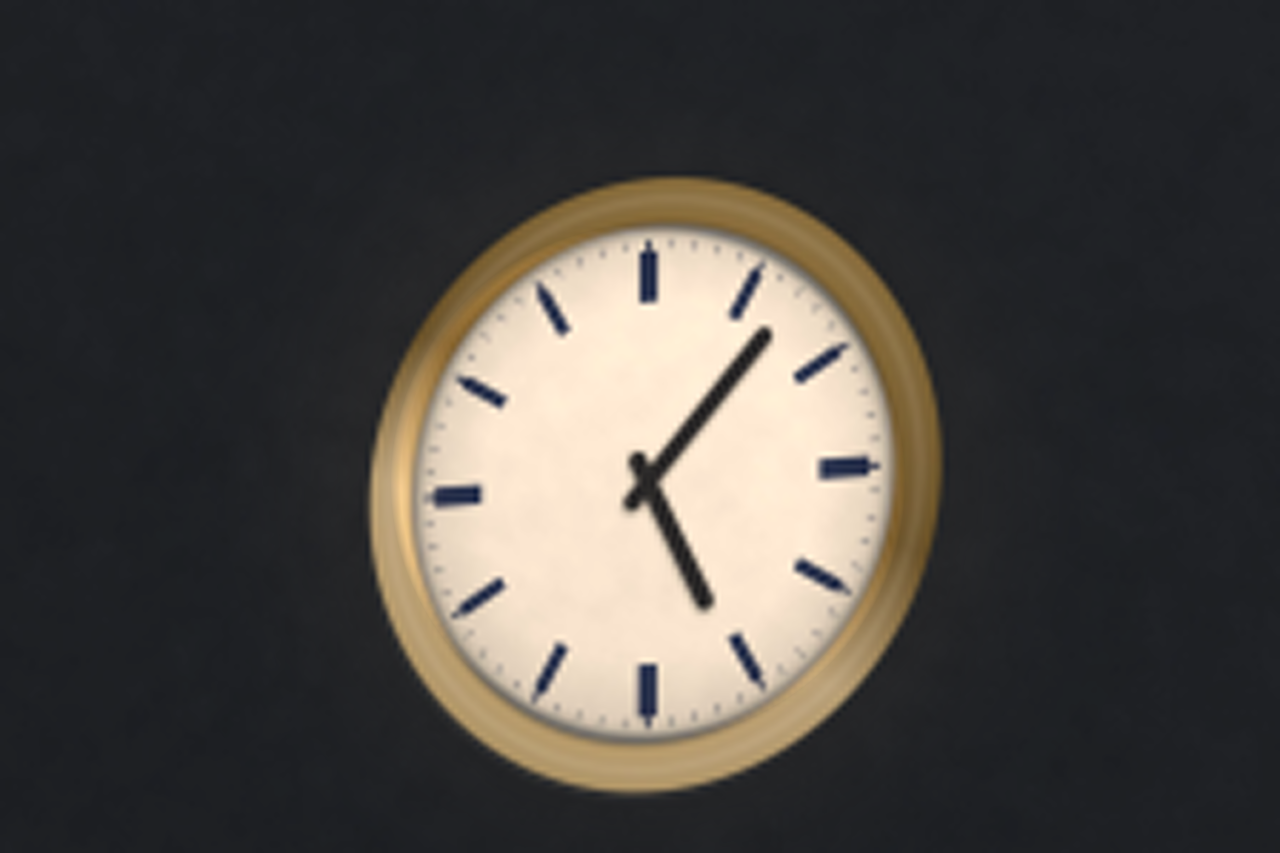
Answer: 5,07
